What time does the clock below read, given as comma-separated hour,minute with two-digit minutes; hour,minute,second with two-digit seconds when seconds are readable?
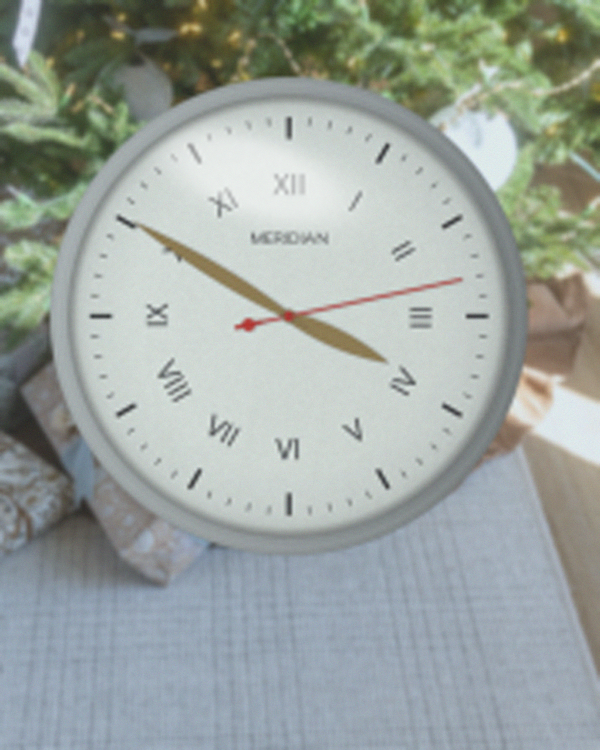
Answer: 3,50,13
